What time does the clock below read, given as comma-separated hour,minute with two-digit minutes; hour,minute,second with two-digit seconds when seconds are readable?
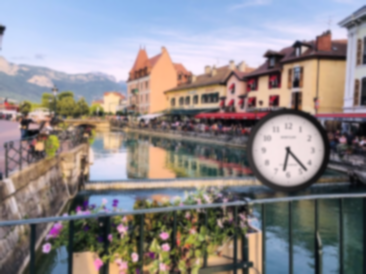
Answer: 6,23
